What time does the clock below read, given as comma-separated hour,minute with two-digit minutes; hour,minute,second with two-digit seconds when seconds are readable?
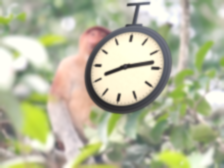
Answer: 8,13
